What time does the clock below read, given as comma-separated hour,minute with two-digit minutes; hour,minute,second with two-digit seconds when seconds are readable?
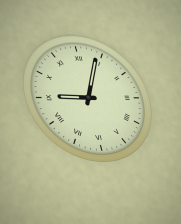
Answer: 9,04
